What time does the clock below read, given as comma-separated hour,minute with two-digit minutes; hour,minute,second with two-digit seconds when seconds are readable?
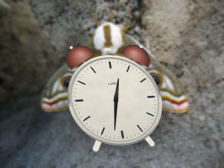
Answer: 12,32
